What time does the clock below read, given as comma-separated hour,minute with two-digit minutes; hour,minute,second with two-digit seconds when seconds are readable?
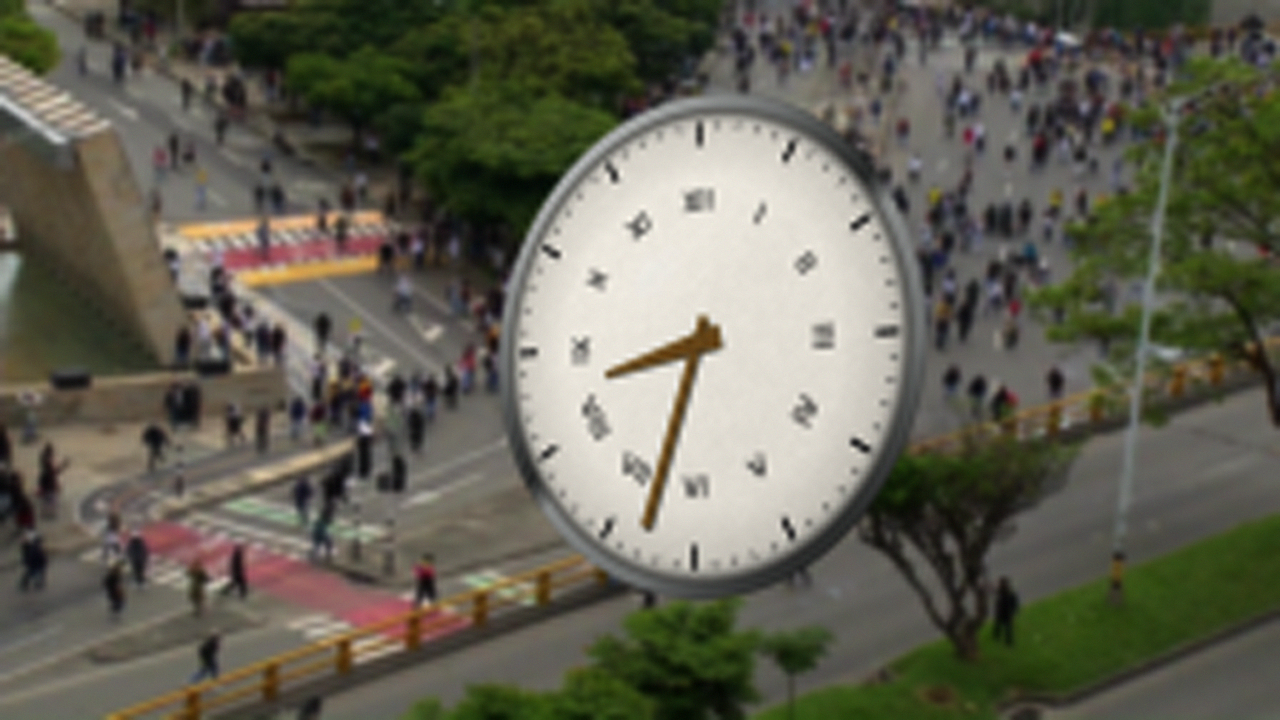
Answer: 8,33
